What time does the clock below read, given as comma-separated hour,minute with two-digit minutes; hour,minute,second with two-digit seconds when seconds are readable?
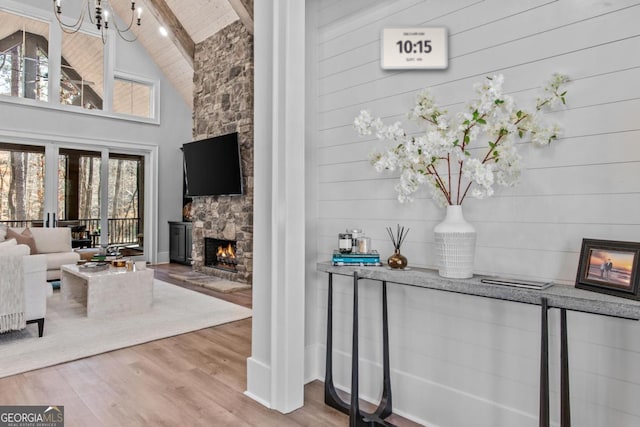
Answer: 10,15
